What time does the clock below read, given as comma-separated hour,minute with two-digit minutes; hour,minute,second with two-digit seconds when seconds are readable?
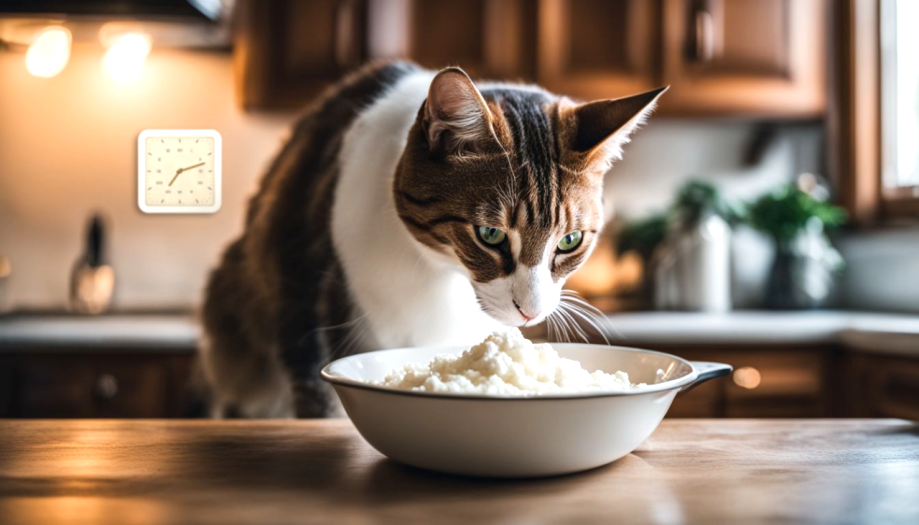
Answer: 7,12
